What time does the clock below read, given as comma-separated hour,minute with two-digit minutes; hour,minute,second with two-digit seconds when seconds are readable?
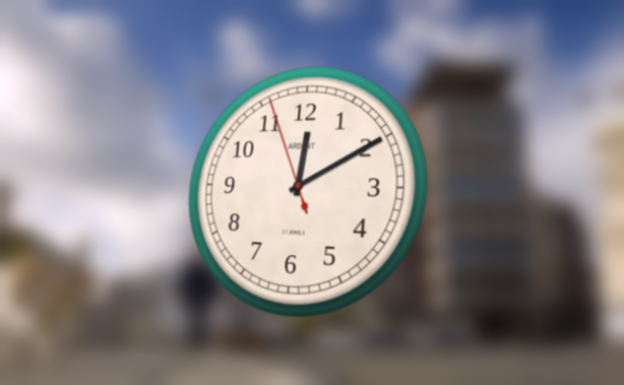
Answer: 12,09,56
